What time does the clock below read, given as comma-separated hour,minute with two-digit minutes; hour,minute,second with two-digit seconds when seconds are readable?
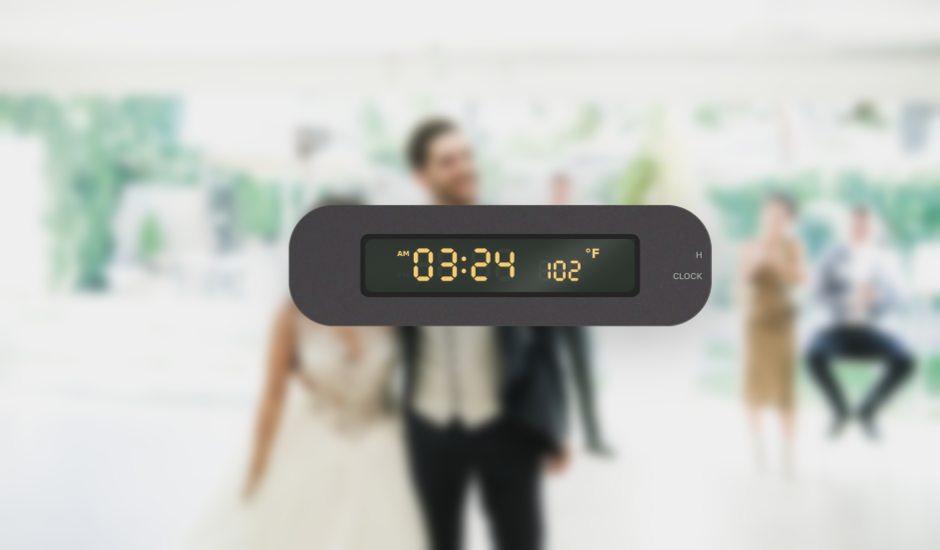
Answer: 3,24
